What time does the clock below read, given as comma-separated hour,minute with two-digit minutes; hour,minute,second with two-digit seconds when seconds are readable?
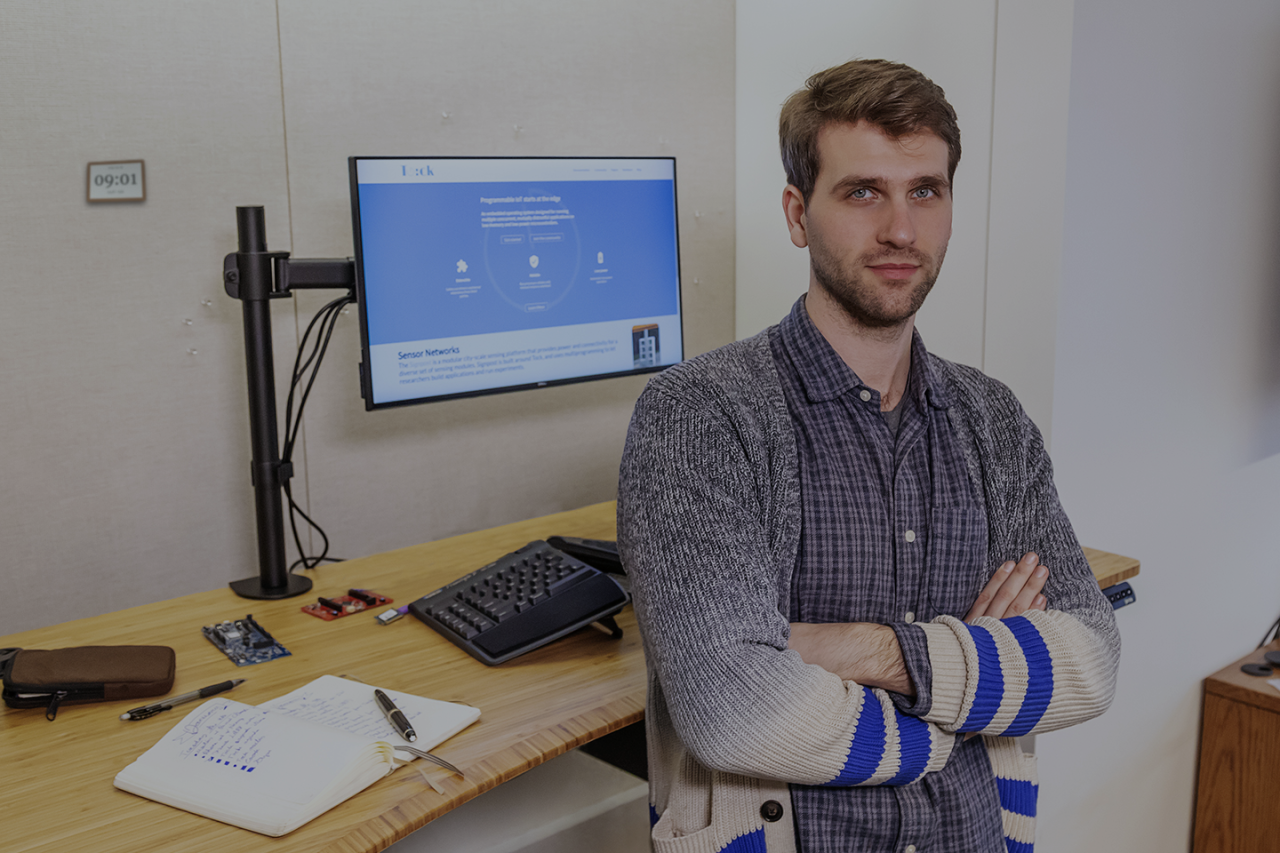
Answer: 9,01
